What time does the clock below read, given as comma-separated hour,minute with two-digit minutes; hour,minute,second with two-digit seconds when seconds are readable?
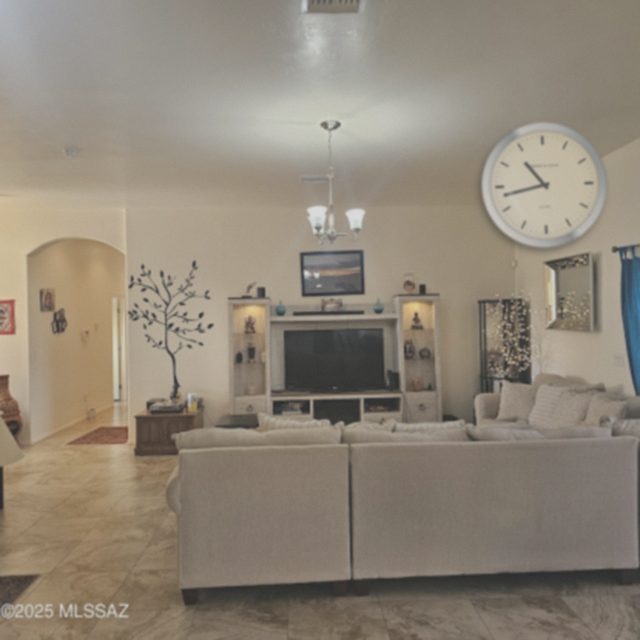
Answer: 10,43
